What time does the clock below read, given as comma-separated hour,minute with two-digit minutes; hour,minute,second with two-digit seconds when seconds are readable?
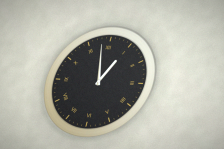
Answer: 12,58
